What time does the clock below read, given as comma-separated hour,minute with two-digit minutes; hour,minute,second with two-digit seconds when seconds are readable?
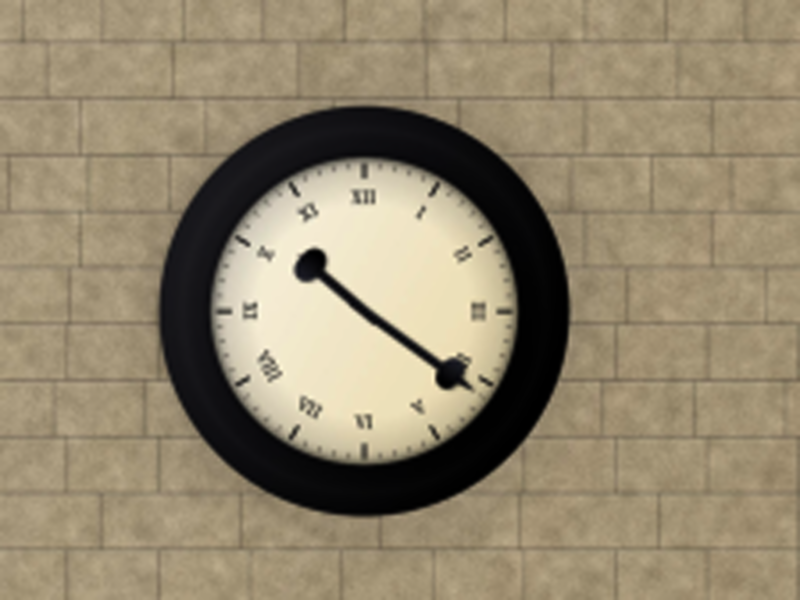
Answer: 10,21
